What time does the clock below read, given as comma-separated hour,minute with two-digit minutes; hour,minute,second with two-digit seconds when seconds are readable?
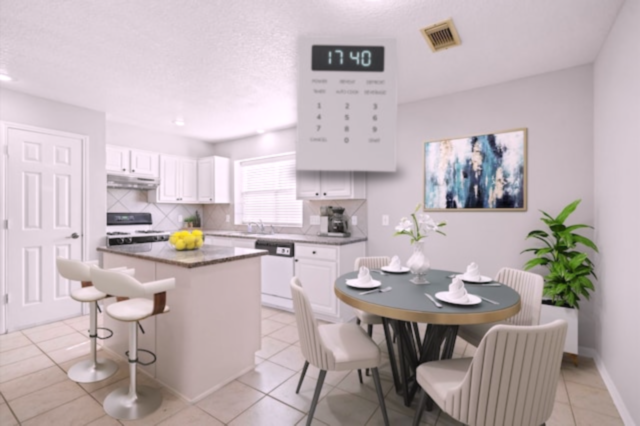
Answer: 17,40
